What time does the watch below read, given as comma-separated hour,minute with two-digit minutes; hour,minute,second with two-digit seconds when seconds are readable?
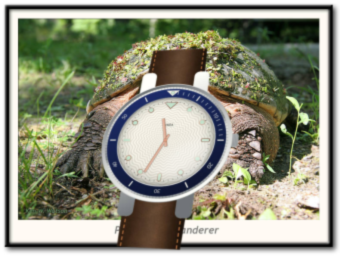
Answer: 11,34
